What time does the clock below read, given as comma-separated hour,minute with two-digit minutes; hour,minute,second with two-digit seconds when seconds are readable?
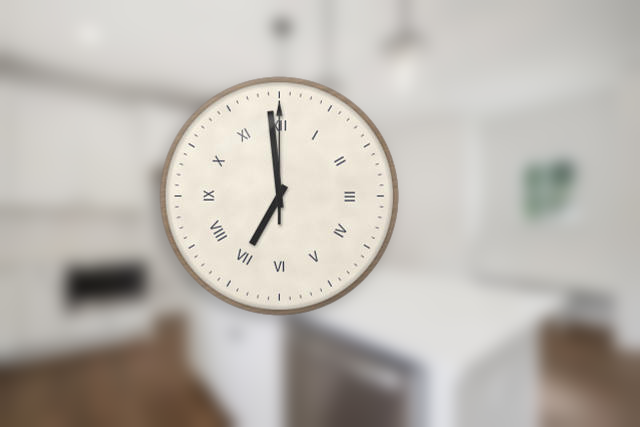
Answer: 6,59,00
